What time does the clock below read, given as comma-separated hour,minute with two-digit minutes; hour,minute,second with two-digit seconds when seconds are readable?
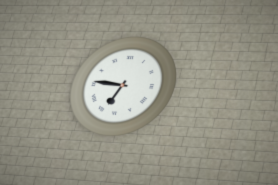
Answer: 6,46
